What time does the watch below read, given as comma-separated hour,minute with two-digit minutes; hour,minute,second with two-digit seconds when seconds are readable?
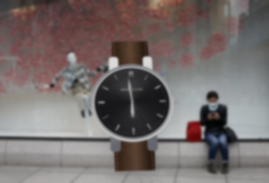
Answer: 5,59
